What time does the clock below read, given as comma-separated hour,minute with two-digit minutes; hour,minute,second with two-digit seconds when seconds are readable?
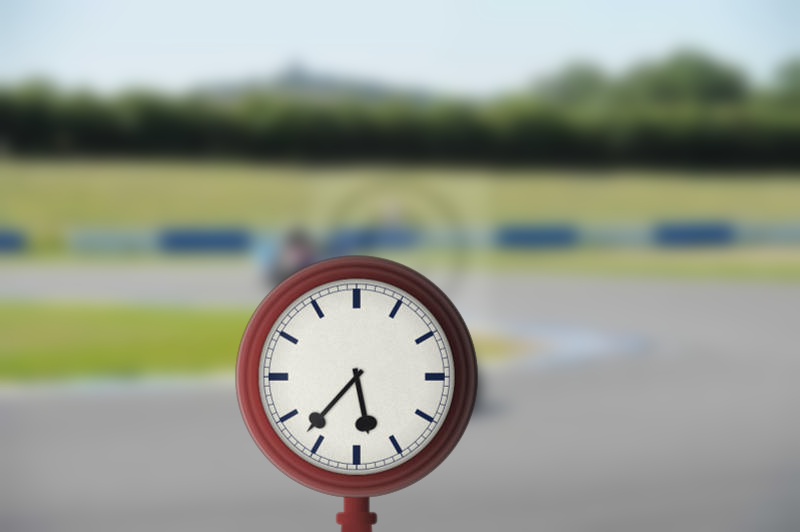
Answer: 5,37
